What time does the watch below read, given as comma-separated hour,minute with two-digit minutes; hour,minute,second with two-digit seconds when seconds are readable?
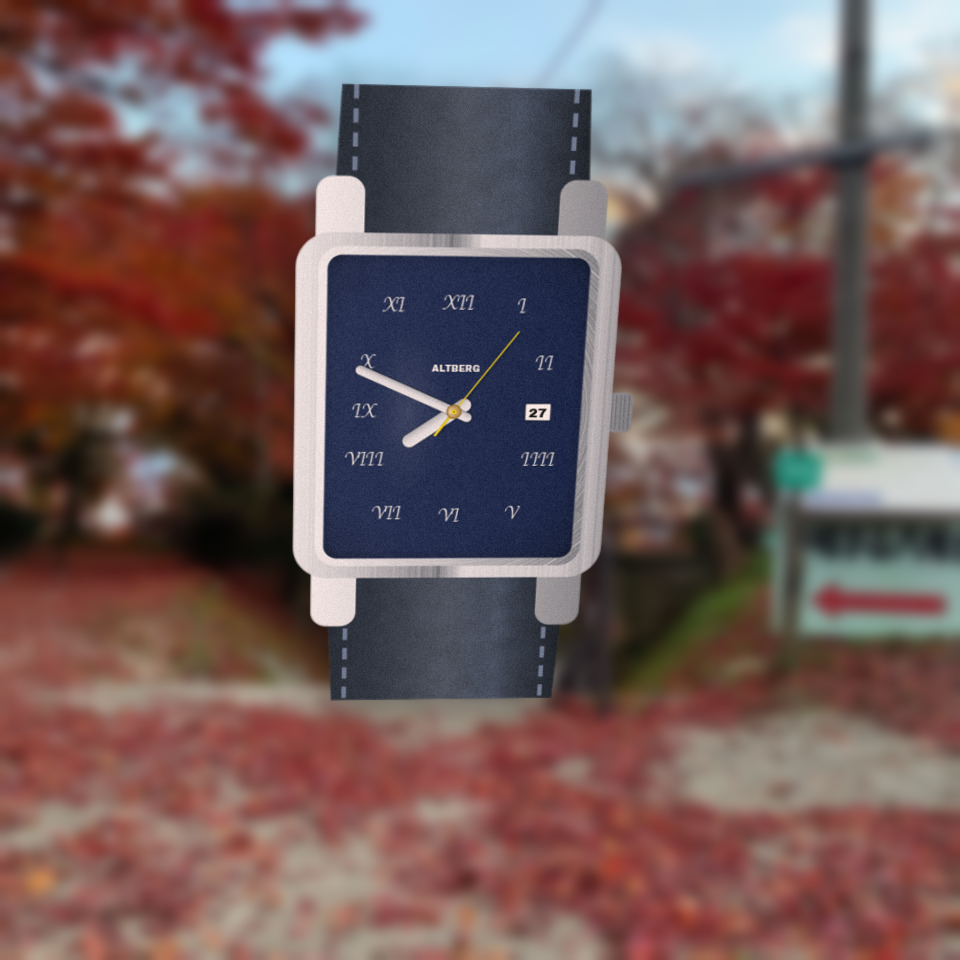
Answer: 7,49,06
